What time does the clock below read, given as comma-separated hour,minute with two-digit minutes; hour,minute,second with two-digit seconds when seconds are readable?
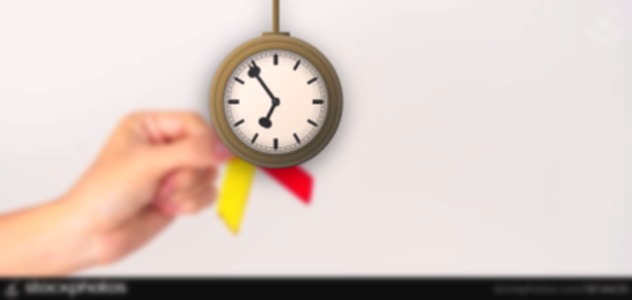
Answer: 6,54
